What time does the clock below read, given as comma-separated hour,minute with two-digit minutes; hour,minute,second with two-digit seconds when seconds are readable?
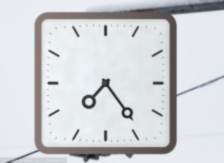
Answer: 7,24
